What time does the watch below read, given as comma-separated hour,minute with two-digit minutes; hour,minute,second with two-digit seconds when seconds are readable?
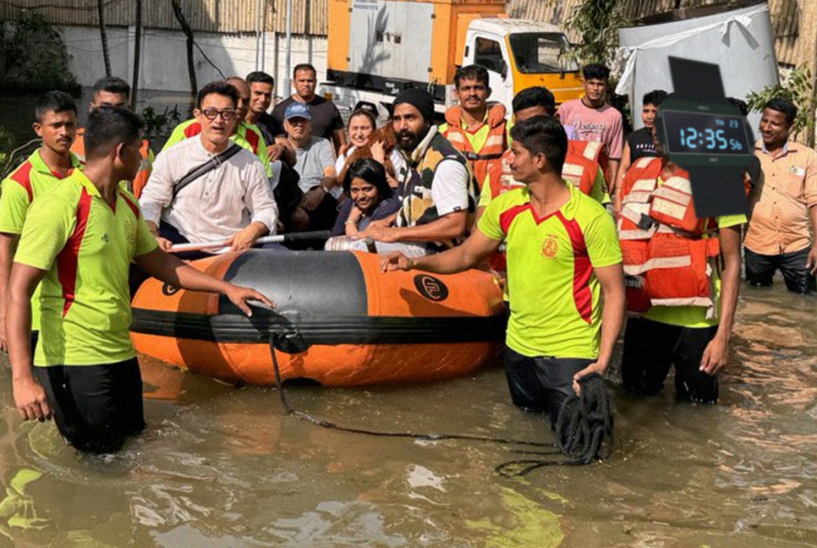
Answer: 12,35
